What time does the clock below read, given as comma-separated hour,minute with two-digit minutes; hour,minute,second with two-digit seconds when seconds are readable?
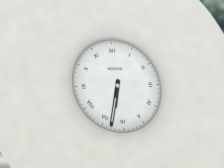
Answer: 6,33
